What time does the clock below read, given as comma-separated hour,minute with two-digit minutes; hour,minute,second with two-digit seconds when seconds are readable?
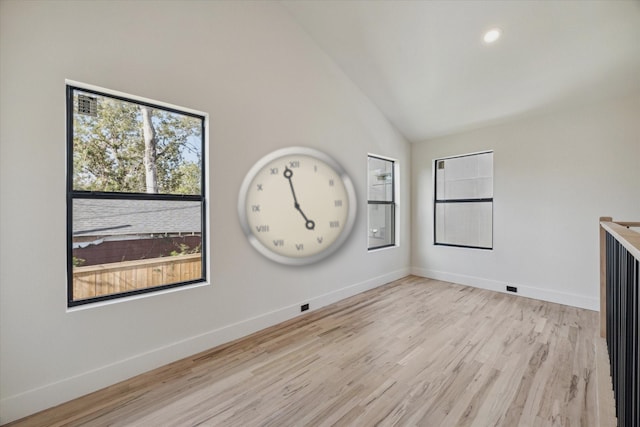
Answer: 4,58
